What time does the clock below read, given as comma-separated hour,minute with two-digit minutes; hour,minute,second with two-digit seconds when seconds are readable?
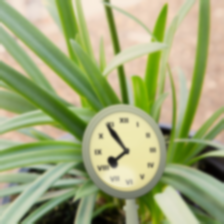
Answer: 7,54
